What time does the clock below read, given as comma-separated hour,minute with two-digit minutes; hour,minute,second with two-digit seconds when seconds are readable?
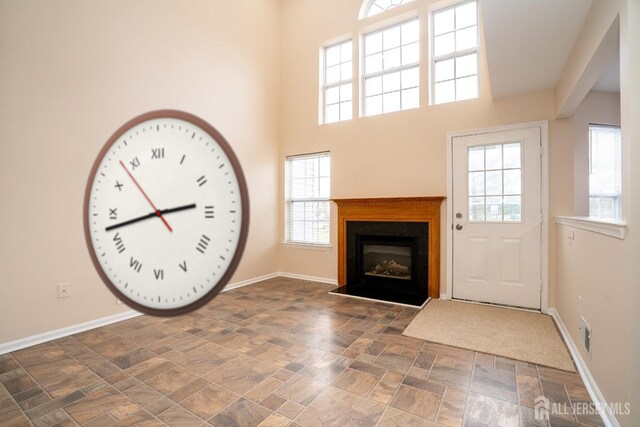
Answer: 2,42,53
